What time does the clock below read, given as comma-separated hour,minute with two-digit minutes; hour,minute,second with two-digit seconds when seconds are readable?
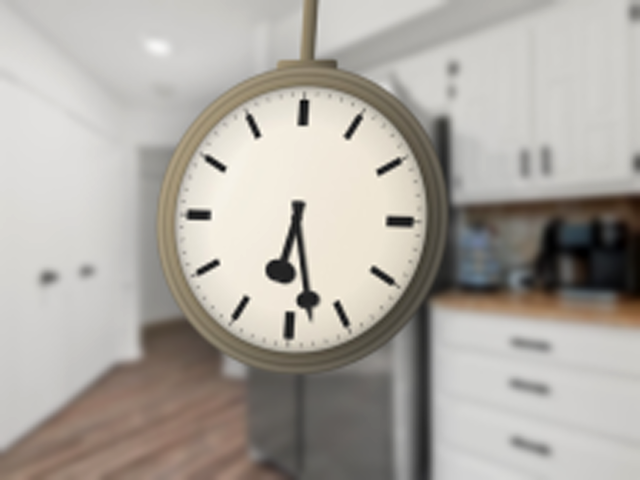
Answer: 6,28
